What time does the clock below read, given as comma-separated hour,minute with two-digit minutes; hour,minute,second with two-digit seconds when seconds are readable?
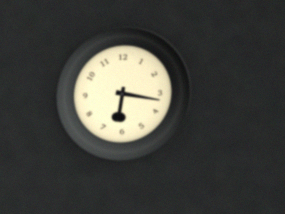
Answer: 6,17
